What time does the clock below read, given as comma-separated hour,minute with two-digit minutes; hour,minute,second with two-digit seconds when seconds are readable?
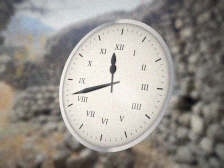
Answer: 11,42
